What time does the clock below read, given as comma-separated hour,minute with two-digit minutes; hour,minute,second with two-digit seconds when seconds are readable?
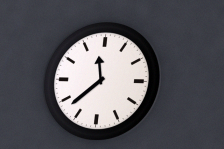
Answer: 11,38
